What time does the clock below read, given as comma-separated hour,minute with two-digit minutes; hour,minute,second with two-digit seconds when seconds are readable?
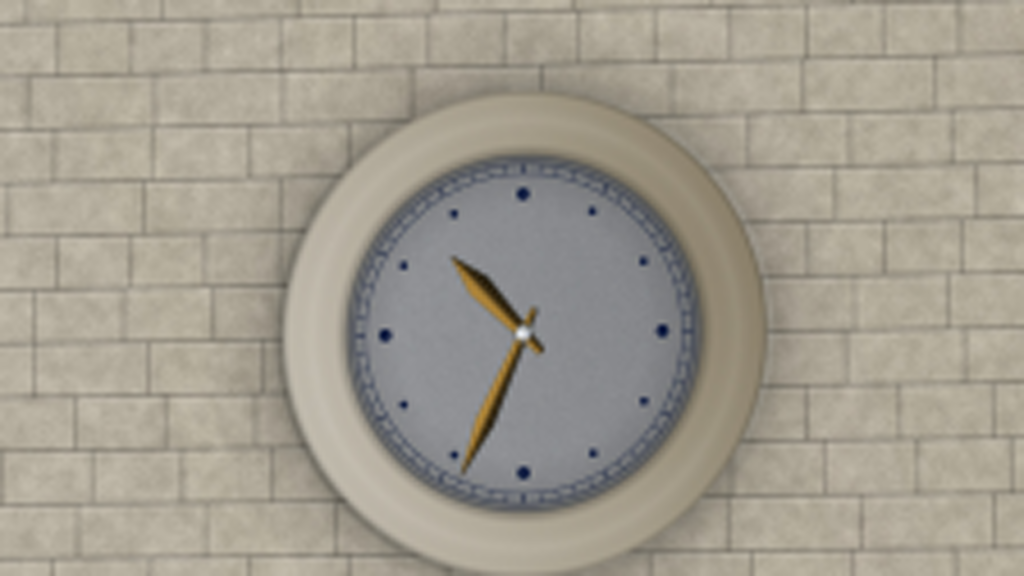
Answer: 10,34
